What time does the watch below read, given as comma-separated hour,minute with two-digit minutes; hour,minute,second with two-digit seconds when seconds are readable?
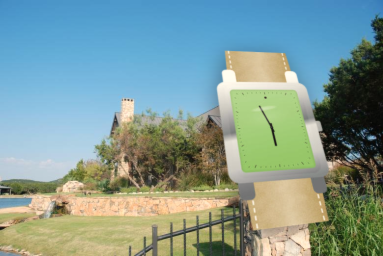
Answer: 5,57
